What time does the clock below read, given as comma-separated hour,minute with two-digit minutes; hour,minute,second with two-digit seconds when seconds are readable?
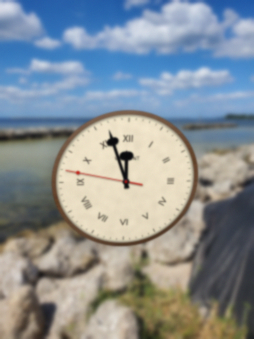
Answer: 11,56,47
